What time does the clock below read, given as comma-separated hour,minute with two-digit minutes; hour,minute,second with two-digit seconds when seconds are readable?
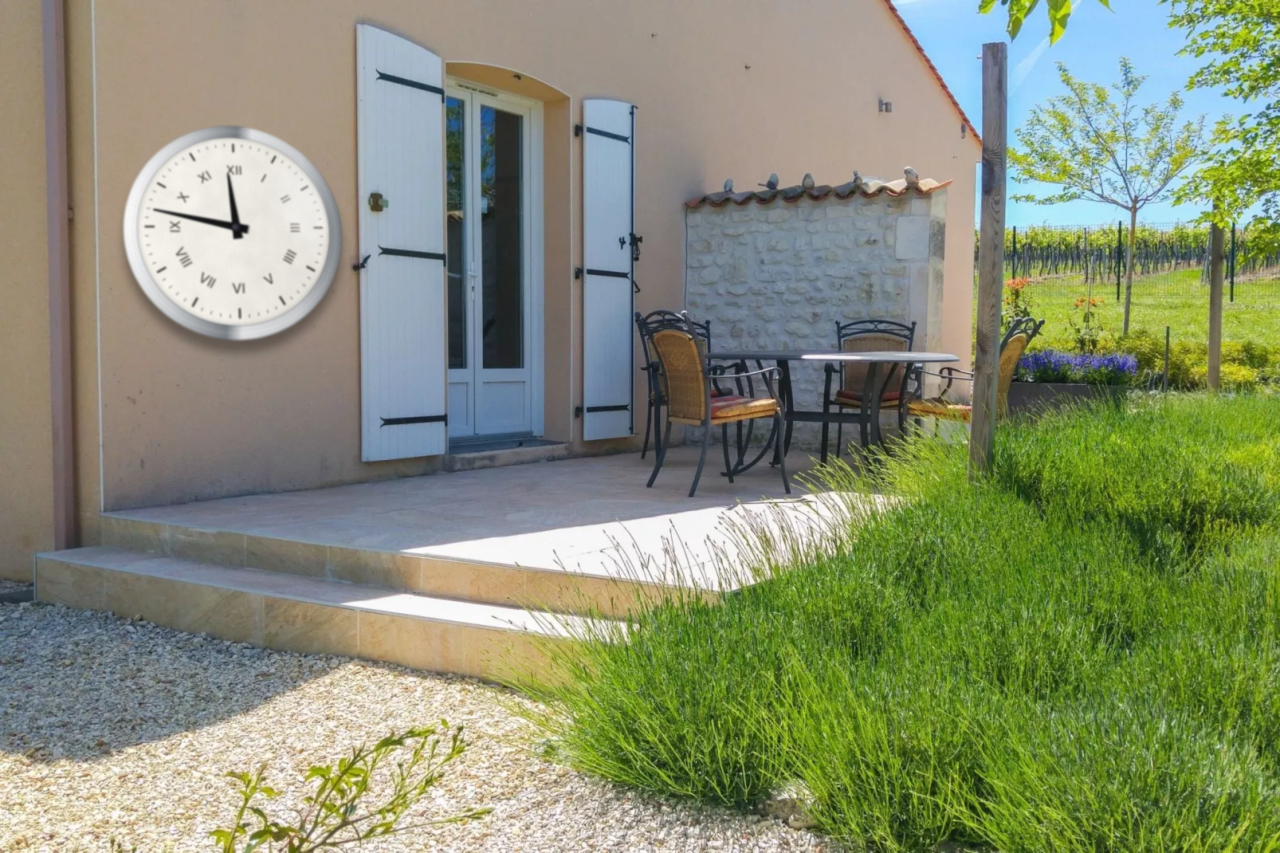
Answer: 11,47
